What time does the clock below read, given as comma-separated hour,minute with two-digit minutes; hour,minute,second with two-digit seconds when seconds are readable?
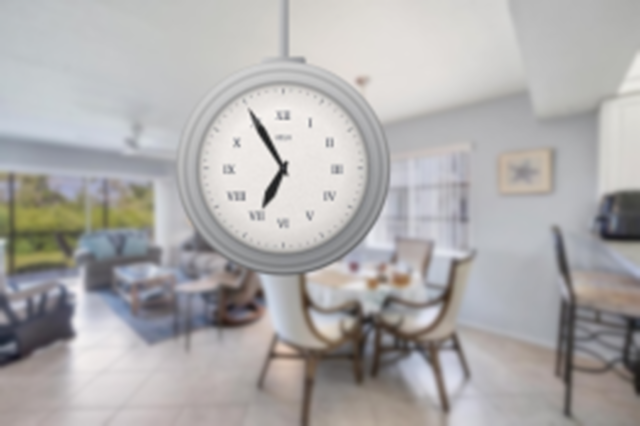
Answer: 6,55
